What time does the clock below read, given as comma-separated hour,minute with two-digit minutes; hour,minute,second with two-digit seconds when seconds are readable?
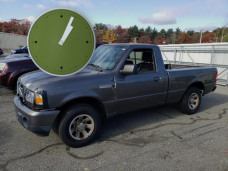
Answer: 1,04
